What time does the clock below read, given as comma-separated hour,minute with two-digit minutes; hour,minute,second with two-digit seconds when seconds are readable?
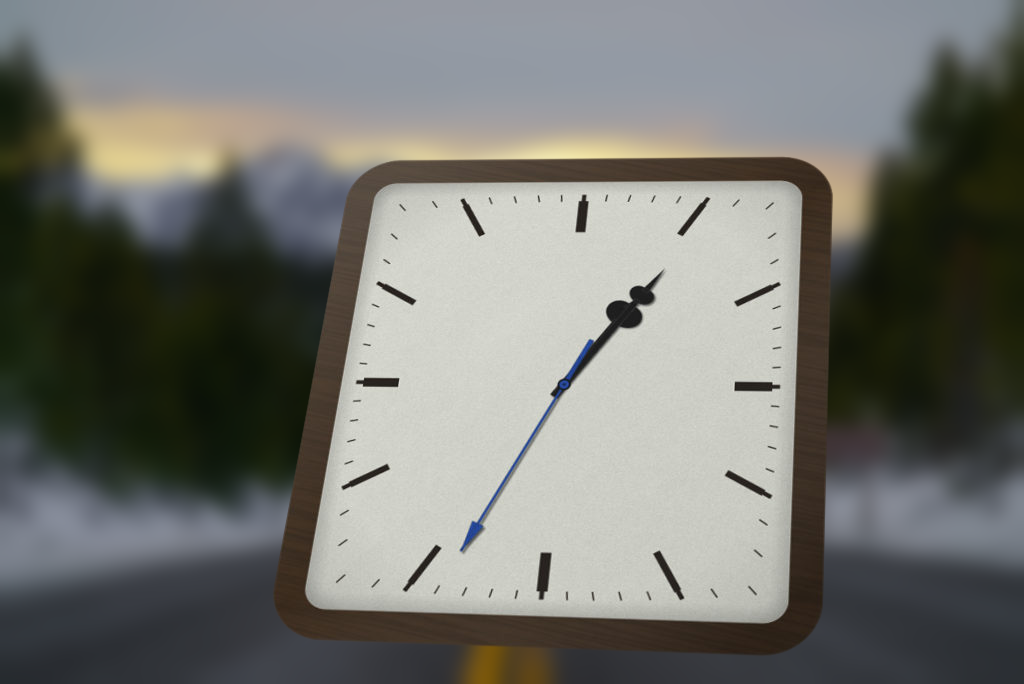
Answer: 1,05,34
